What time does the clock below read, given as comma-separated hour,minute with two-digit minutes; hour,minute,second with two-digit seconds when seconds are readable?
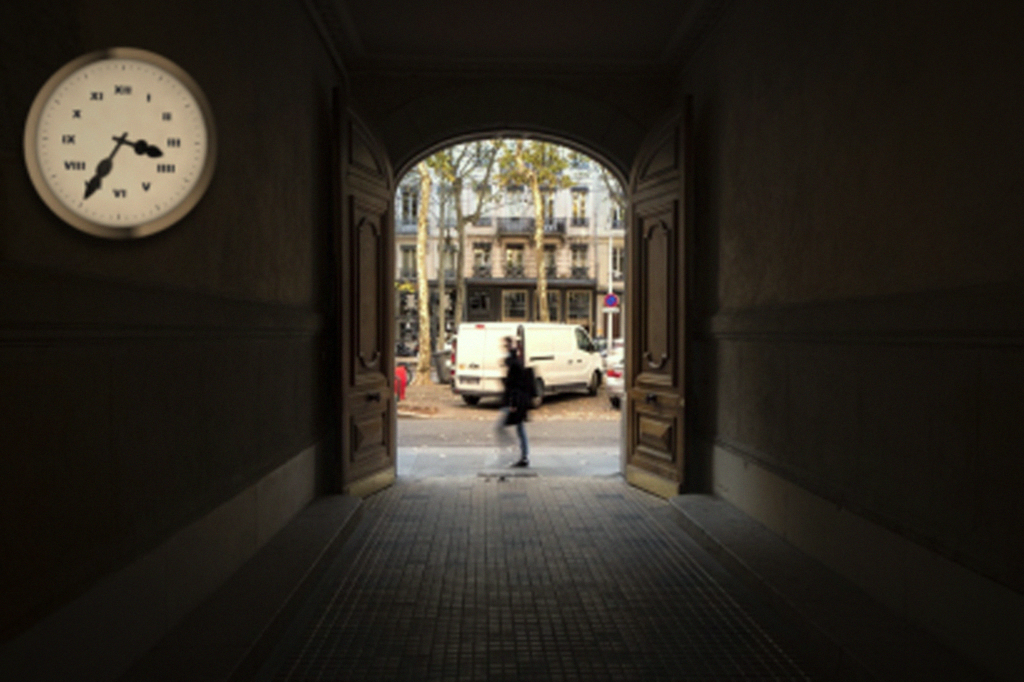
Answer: 3,35
